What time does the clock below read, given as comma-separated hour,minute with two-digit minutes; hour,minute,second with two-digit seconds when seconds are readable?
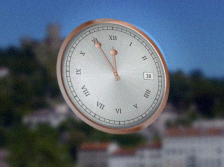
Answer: 11,55
